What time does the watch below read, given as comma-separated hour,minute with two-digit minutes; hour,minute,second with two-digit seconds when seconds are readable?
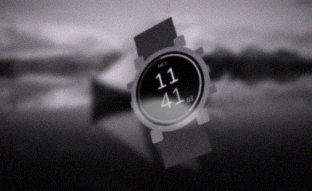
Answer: 11,41
